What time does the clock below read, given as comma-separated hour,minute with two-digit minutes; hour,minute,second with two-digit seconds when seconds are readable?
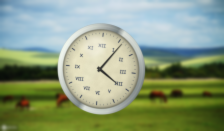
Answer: 4,06
